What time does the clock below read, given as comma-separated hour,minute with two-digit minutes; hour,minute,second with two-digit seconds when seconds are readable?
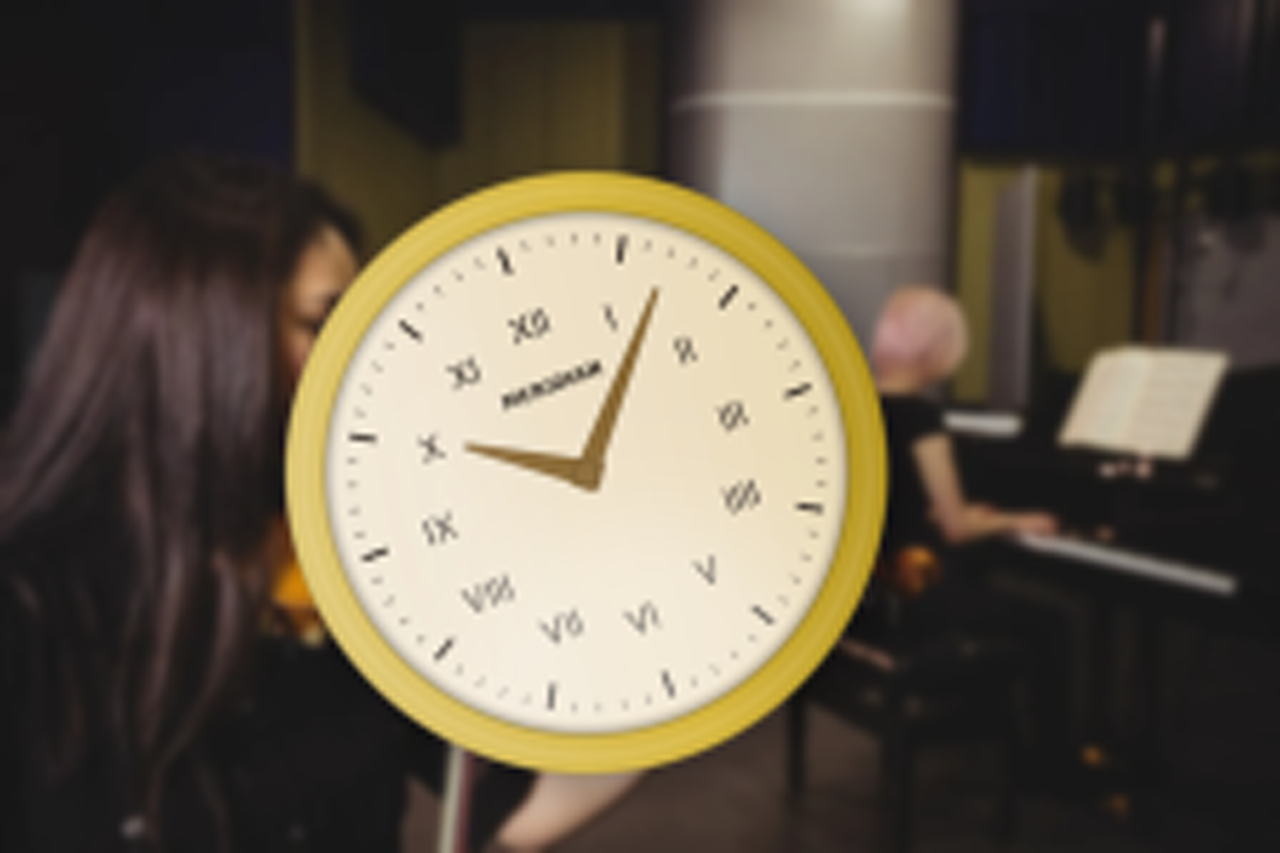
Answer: 10,07
